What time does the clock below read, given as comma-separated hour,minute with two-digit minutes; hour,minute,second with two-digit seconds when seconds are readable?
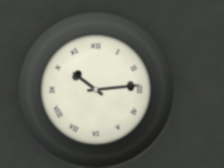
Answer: 10,14
